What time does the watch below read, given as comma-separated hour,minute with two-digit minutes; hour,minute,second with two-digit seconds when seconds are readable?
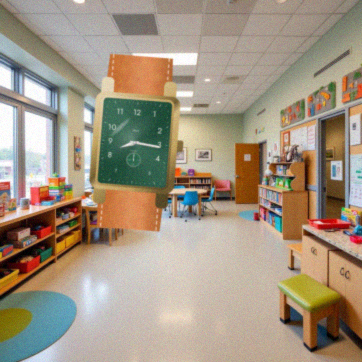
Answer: 8,16
